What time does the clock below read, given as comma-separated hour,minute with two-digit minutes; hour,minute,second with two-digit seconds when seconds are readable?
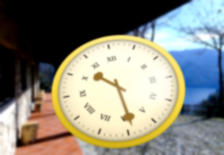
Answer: 10,29
